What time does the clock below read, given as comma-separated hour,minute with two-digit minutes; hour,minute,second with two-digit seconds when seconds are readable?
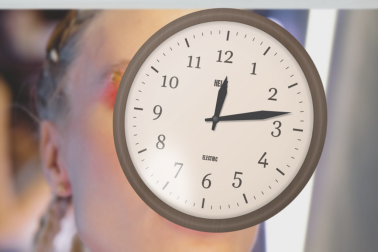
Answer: 12,13
